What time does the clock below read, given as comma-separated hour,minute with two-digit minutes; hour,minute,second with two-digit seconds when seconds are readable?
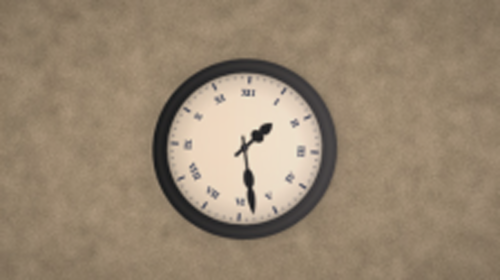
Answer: 1,28
